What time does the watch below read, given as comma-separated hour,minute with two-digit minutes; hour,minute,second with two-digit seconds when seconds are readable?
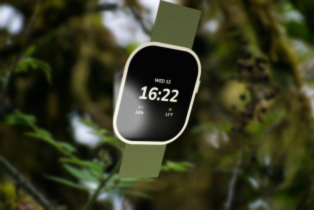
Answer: 16,22
